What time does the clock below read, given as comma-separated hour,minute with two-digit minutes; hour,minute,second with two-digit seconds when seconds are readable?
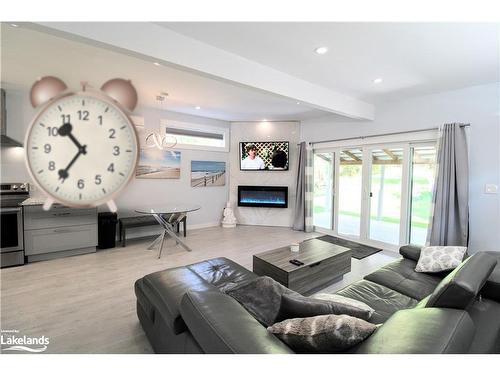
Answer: 10,36
